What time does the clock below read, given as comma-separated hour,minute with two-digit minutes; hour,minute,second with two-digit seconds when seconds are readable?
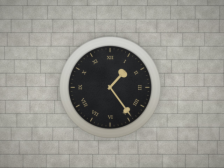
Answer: 1,24
